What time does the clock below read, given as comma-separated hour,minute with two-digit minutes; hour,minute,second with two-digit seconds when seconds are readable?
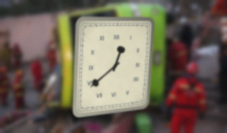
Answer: 12,39
